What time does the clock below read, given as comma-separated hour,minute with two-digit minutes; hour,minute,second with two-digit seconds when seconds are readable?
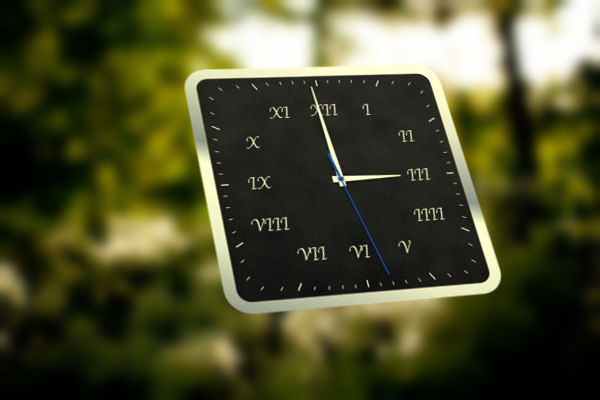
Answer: 2,59,28
